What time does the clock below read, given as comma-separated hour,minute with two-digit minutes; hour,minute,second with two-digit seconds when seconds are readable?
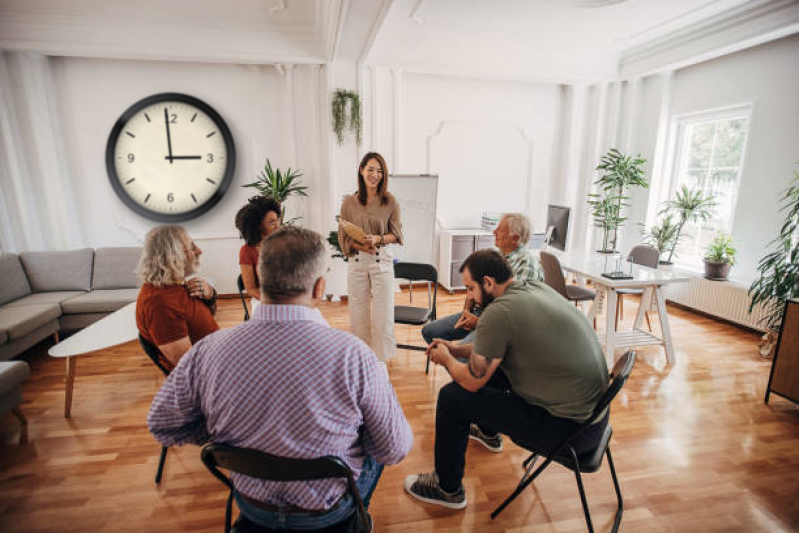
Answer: 2,59
